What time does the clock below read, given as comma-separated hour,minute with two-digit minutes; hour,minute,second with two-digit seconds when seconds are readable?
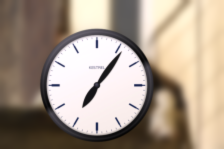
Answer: 7,06
